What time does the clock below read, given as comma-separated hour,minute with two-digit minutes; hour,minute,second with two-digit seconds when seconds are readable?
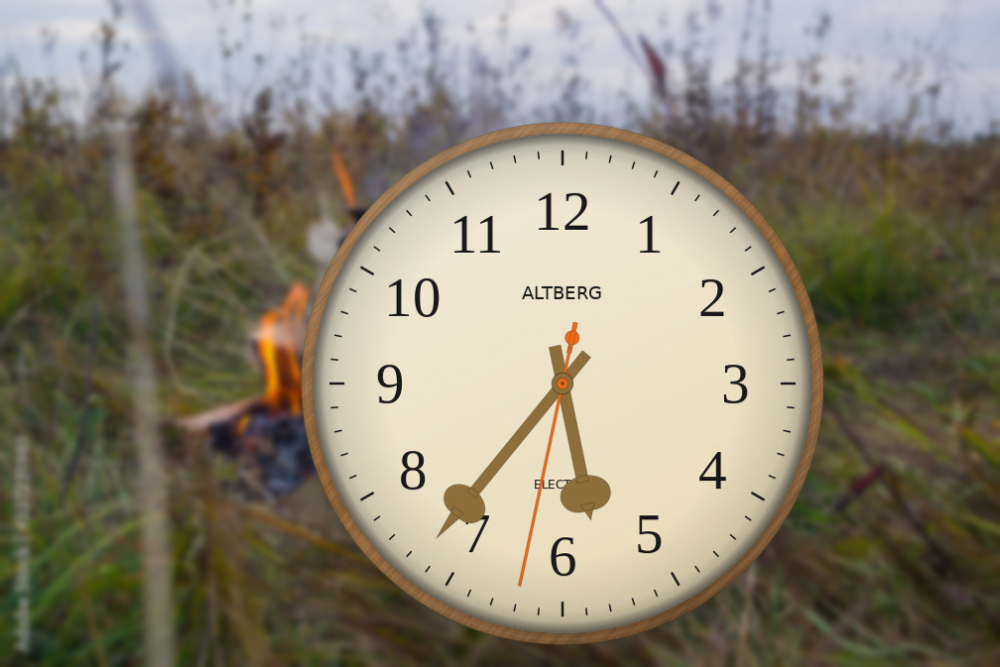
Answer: 5,36,32
